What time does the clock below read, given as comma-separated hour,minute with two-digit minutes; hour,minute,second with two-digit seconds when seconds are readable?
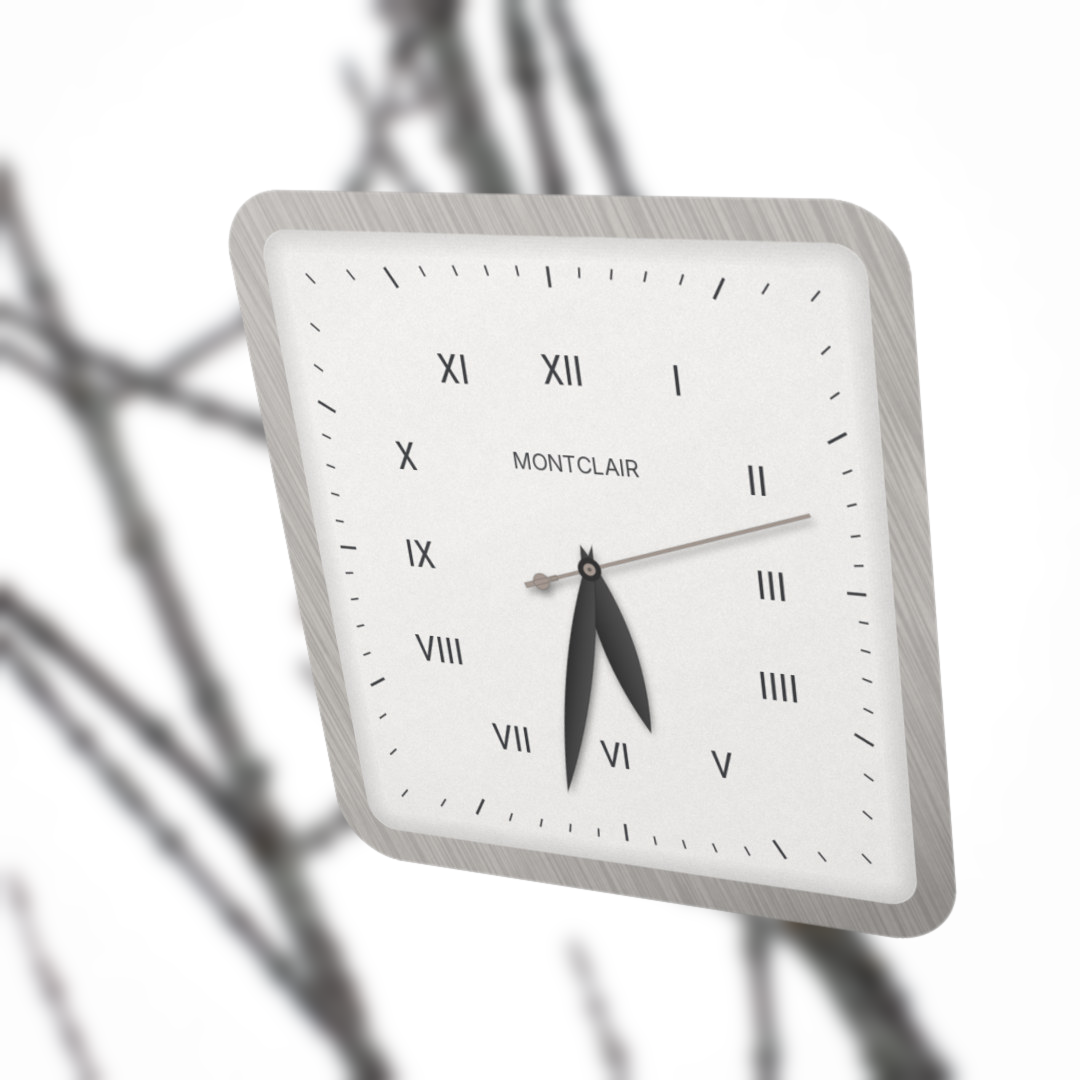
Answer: 5,32,12
